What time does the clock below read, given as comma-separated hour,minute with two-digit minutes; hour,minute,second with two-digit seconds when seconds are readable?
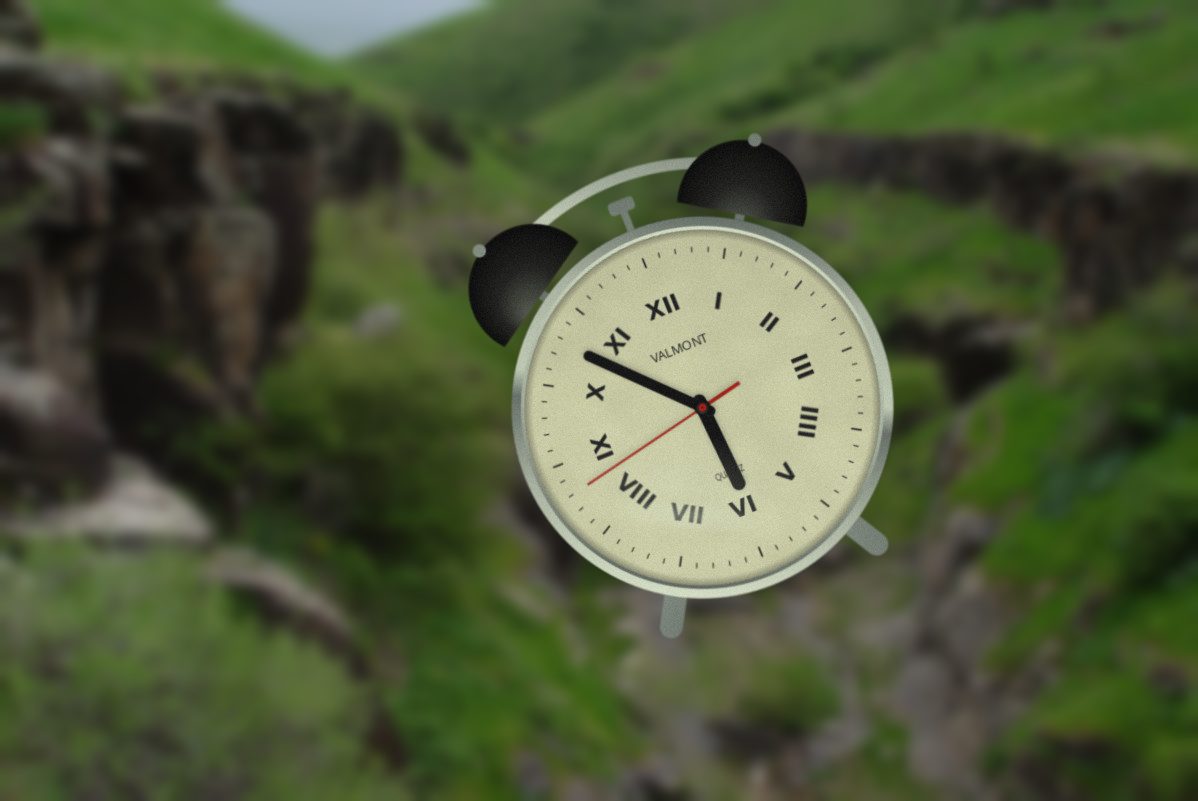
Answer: 5,52,43
